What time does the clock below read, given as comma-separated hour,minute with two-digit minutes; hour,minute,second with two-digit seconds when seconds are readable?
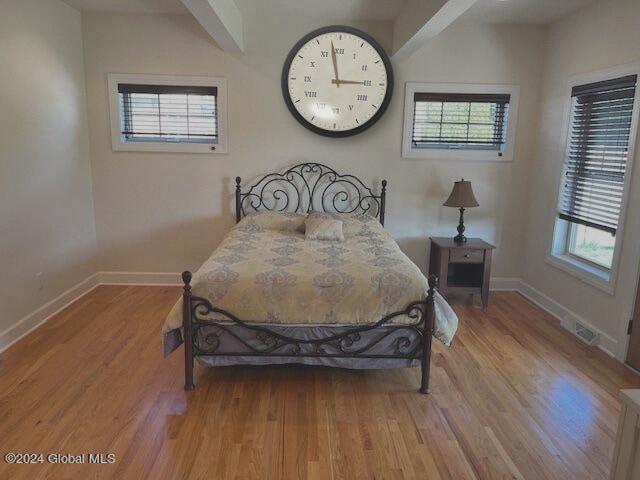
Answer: 2,58
